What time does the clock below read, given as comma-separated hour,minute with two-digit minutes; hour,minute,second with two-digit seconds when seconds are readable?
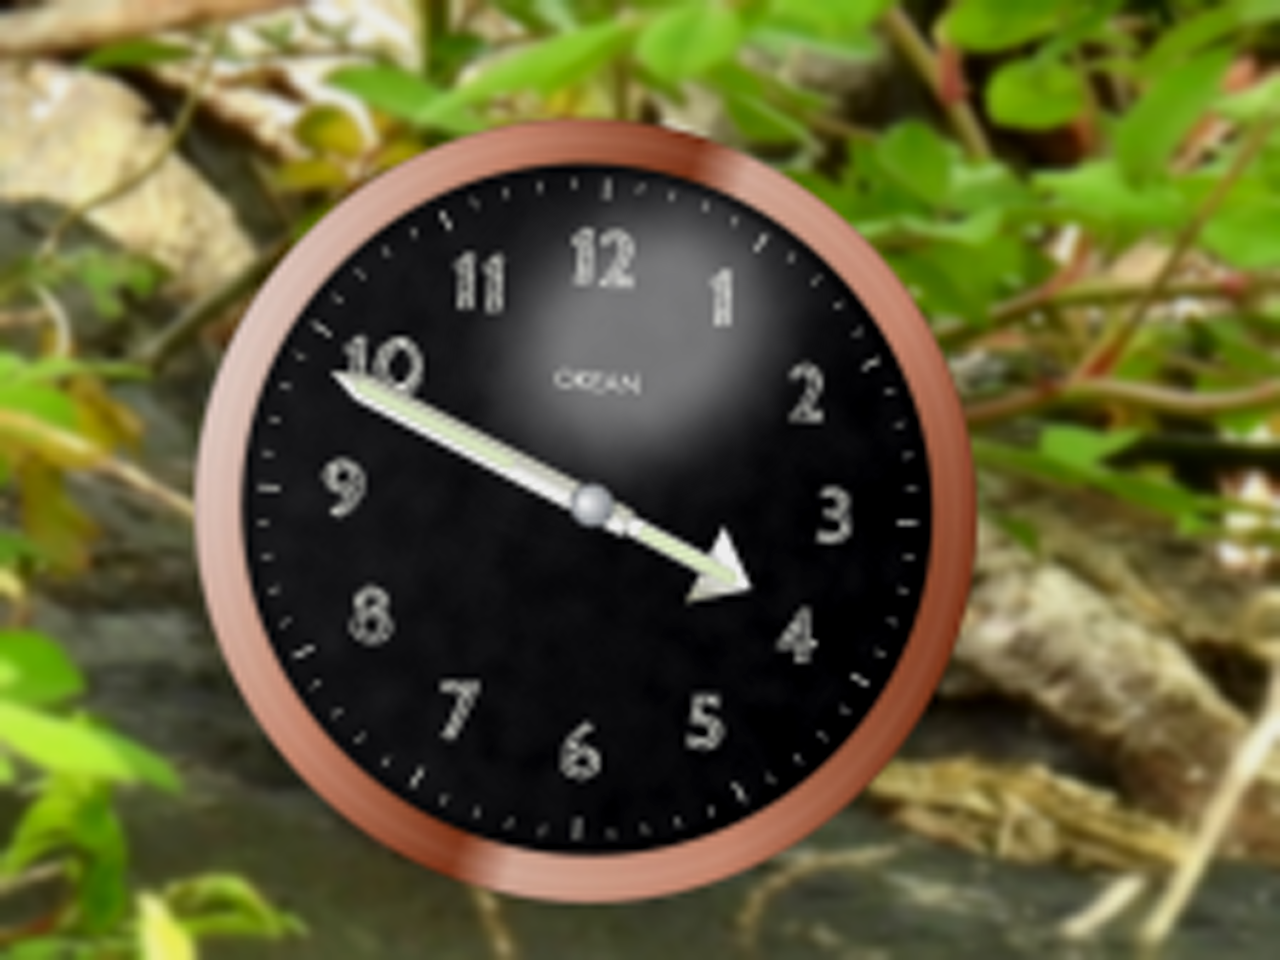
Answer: 3,49
